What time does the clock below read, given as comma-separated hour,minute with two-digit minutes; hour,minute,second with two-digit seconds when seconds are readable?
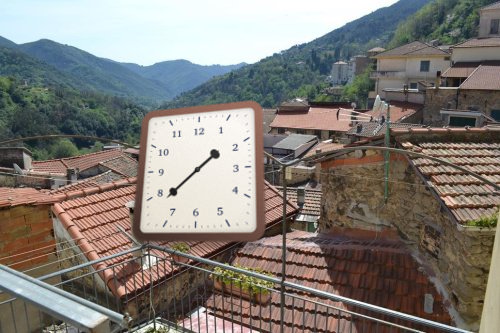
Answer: 1,38
